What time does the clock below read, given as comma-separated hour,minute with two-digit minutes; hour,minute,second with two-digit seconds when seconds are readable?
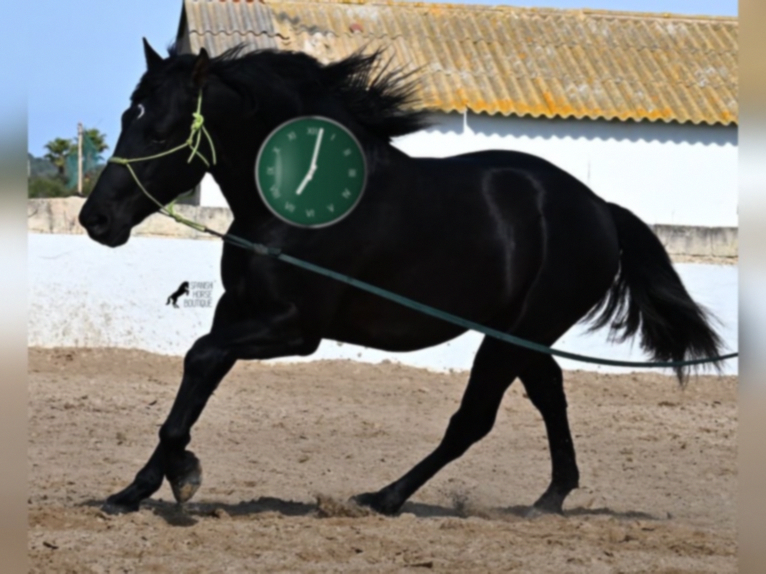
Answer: 7,02
